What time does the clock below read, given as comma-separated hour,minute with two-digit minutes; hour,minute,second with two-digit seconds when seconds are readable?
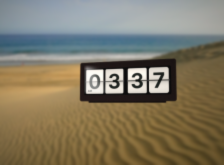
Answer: 3,37
